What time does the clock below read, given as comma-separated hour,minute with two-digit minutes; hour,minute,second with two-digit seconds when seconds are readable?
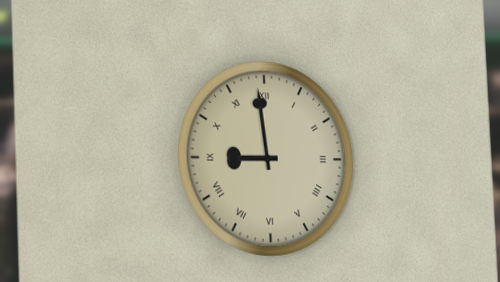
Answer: 8,59
